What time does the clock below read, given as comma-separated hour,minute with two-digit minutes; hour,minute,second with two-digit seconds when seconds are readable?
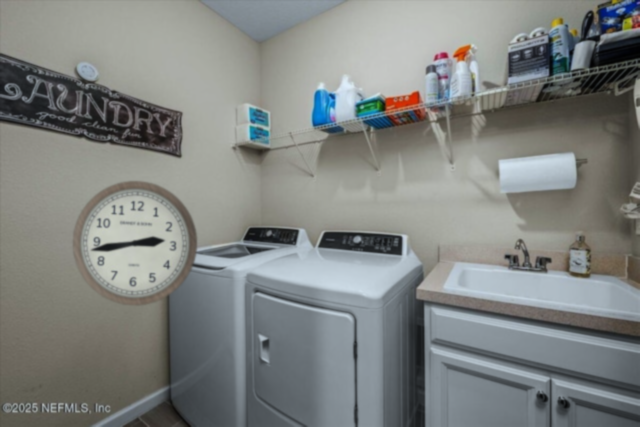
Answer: 2,43
